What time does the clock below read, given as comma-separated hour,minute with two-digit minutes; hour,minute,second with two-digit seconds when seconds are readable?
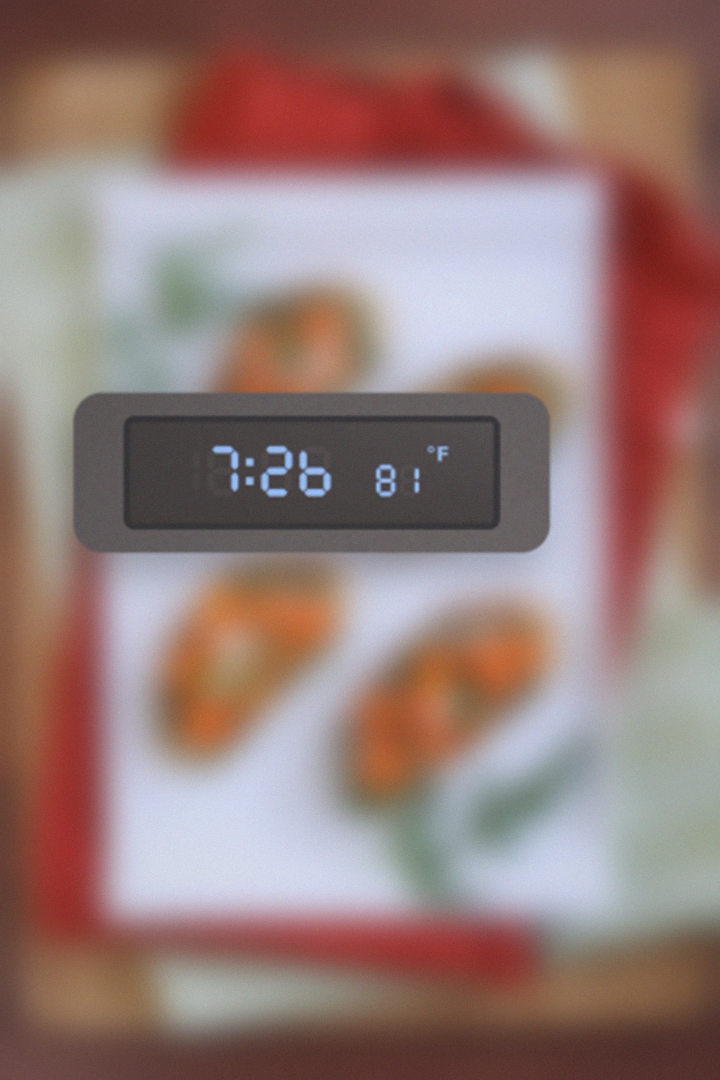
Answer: 7,26
